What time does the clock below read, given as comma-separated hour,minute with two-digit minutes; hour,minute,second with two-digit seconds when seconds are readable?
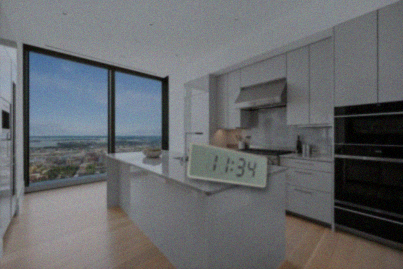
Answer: 11,34
